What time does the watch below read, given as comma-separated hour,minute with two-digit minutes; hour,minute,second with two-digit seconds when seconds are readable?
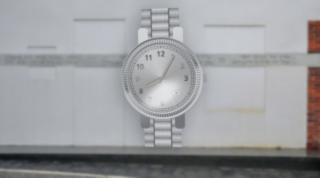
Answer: 8,05
